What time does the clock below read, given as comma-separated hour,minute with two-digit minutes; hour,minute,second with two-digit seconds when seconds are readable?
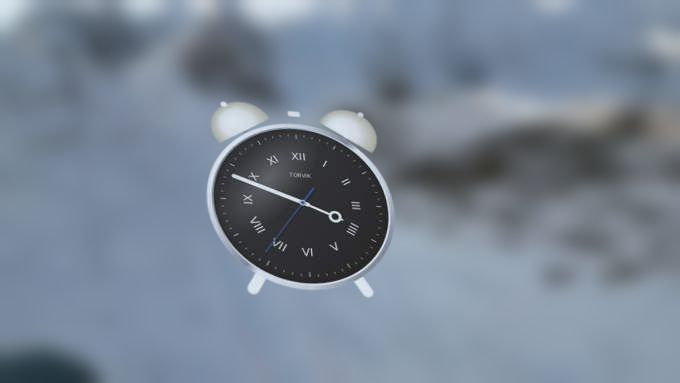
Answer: 3,48,36
